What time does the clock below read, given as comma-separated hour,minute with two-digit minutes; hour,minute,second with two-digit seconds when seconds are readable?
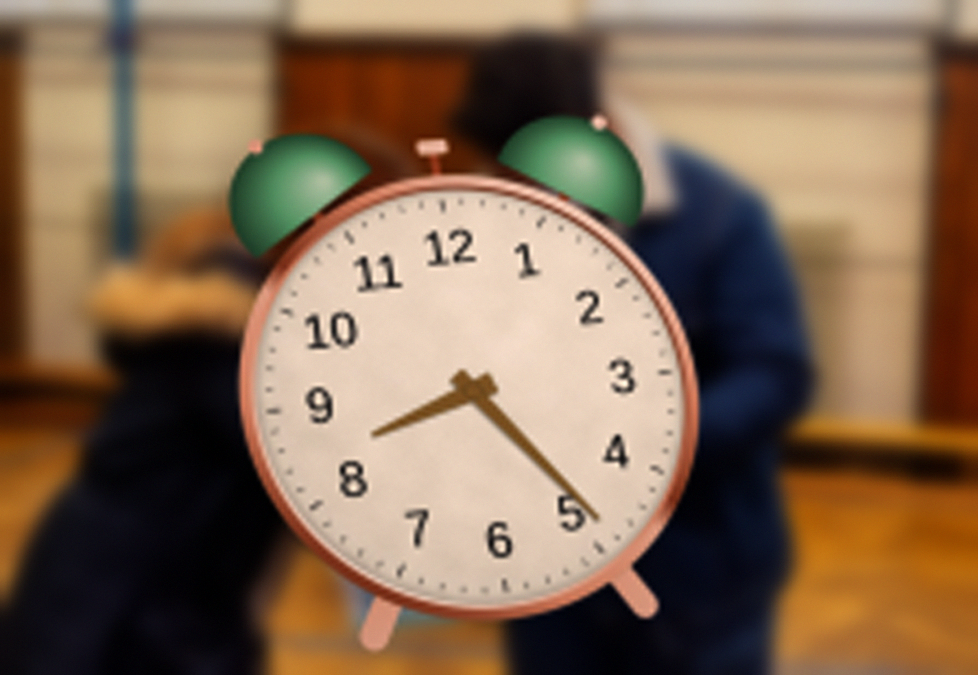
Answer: 8,24
